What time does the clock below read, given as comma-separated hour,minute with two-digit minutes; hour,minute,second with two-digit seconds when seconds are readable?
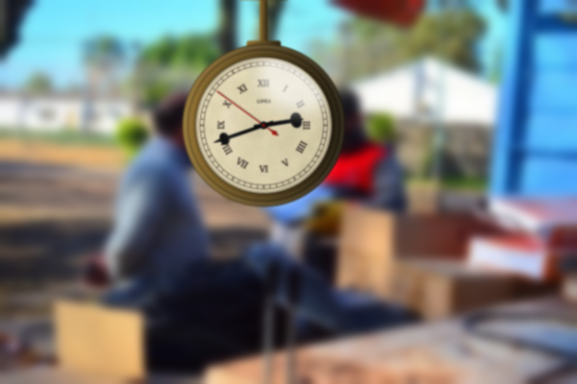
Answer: 2,41,51
